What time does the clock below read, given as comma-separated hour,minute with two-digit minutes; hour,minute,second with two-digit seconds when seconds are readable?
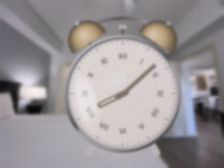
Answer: 8,08
